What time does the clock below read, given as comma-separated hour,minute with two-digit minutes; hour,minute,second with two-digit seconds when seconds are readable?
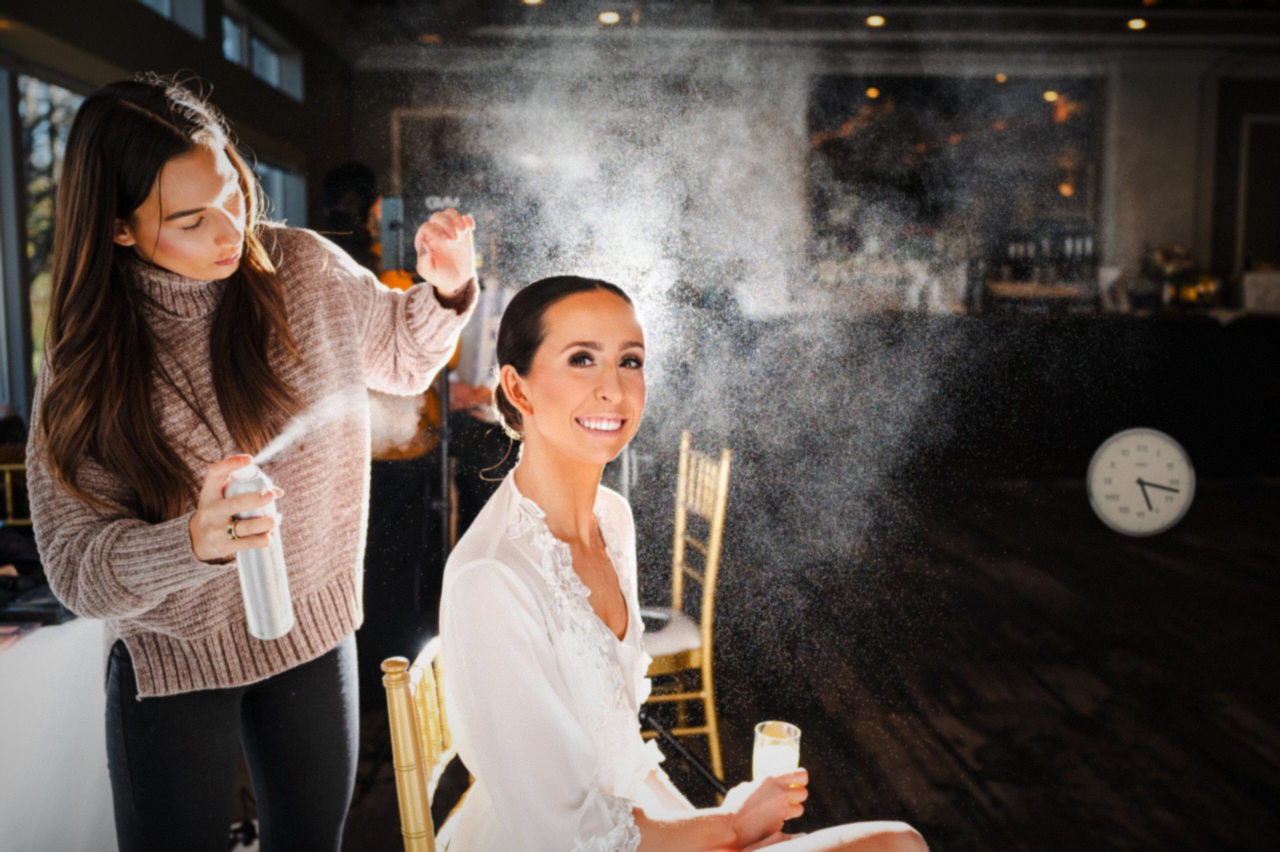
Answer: 5,17
